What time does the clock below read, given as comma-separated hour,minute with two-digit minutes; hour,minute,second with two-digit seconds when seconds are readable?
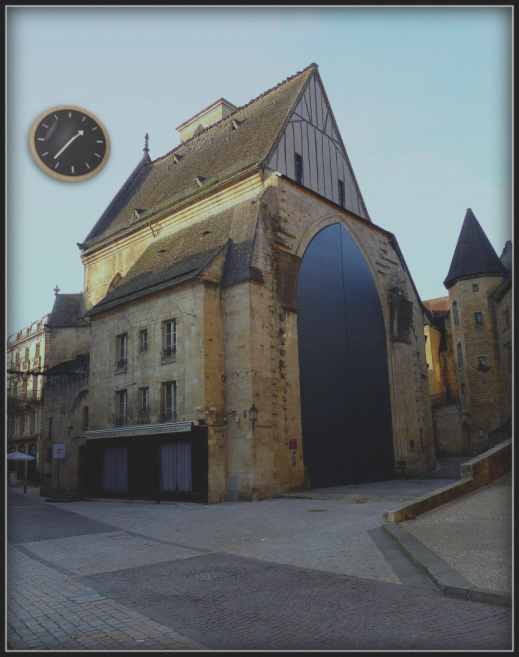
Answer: 1,37
